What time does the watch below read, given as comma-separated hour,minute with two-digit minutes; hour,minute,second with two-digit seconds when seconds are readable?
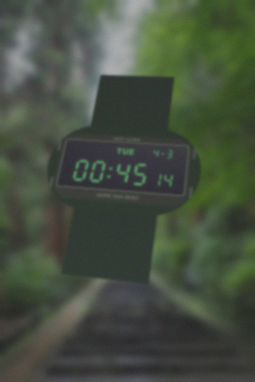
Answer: 0,45,14
